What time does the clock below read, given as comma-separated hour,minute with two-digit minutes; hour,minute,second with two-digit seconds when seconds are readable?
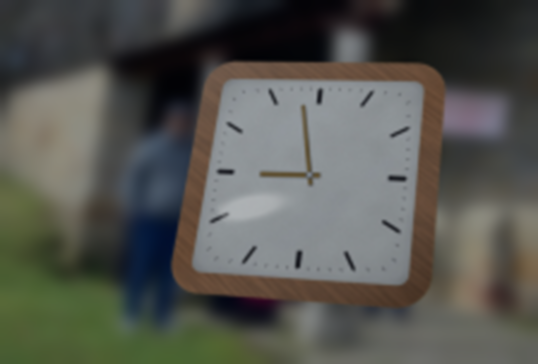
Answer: 8,58
